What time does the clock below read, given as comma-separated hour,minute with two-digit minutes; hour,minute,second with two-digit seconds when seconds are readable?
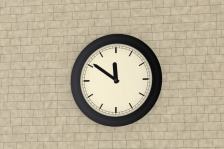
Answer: 11,51
